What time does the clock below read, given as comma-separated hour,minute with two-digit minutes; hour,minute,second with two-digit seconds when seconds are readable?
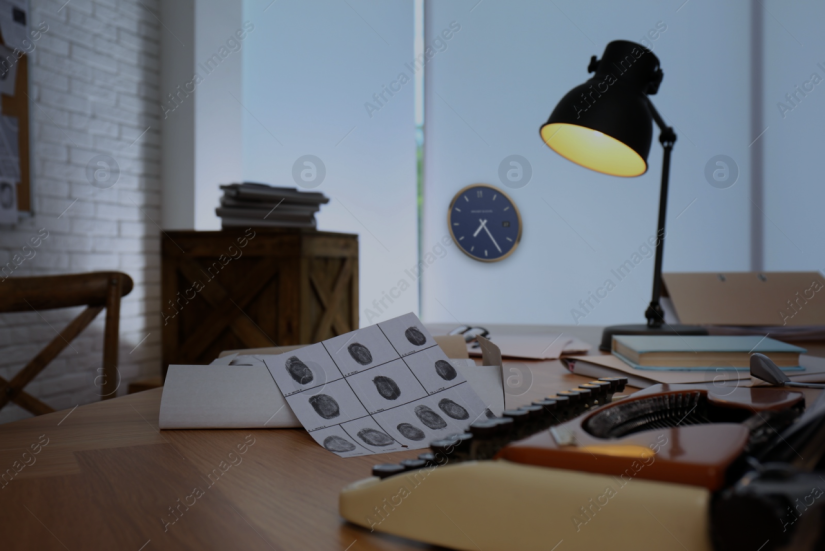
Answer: 7,25
